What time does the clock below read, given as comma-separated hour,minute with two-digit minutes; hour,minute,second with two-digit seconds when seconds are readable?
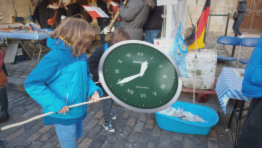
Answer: 12,40
